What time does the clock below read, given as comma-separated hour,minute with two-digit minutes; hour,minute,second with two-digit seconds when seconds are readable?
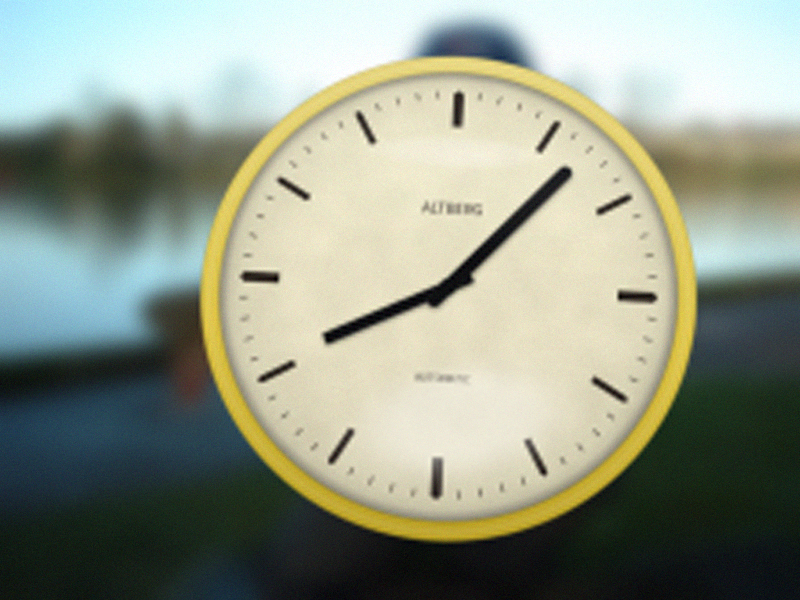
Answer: 8,07
